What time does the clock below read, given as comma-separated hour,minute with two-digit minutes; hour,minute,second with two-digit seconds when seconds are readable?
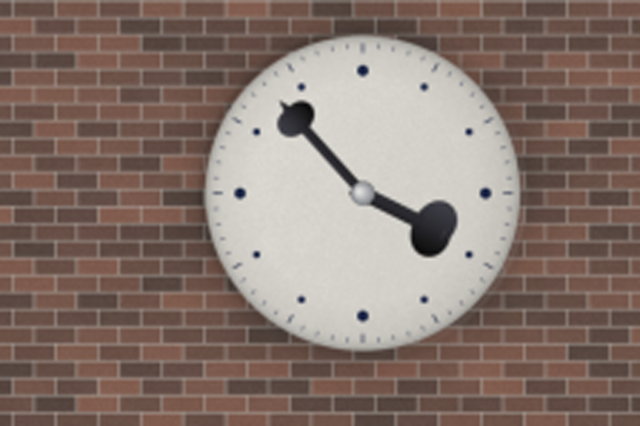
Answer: 3,53
